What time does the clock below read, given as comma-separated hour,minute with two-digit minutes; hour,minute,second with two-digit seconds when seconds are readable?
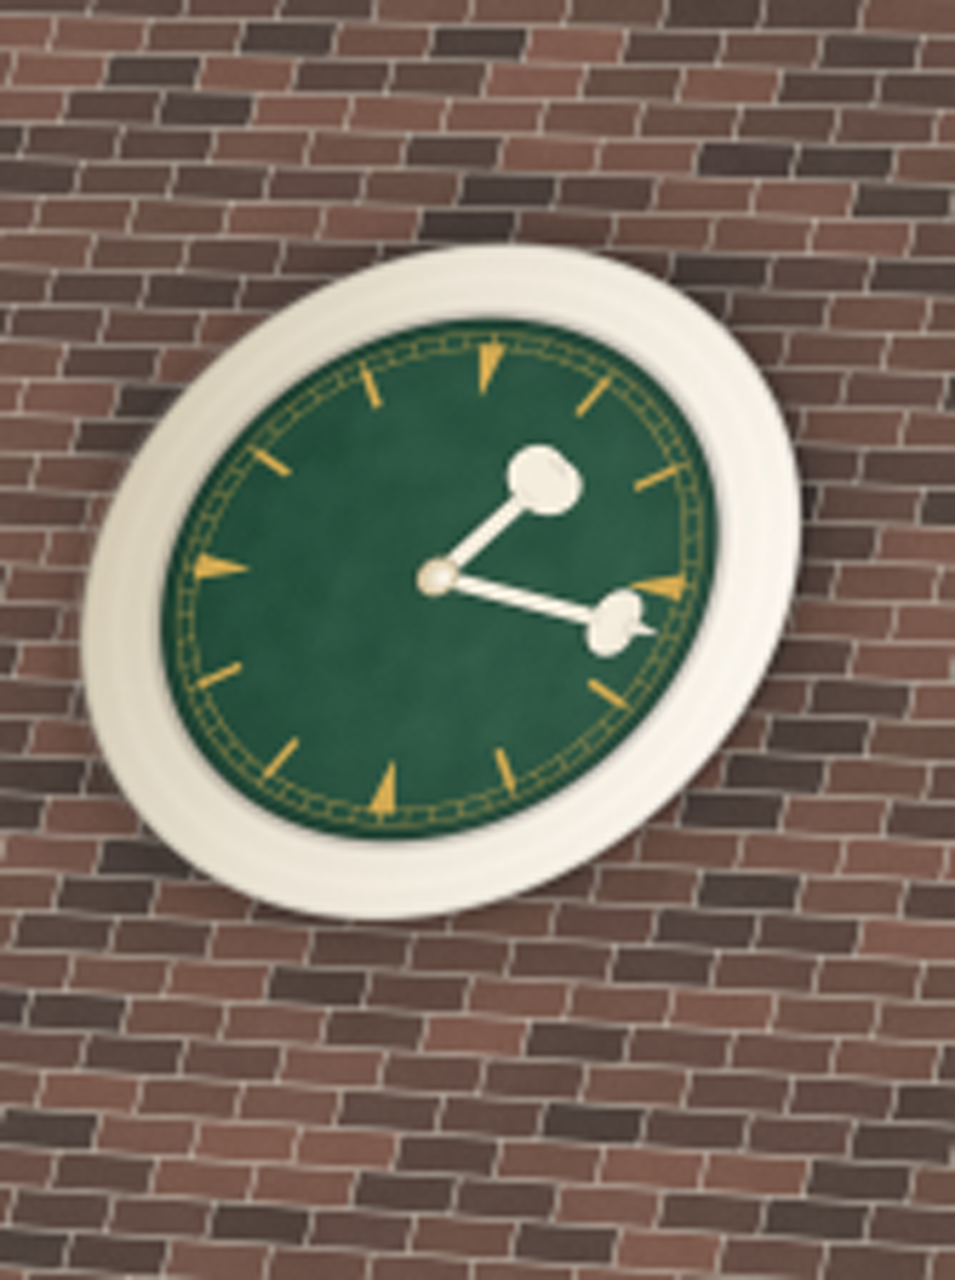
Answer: 1,17
